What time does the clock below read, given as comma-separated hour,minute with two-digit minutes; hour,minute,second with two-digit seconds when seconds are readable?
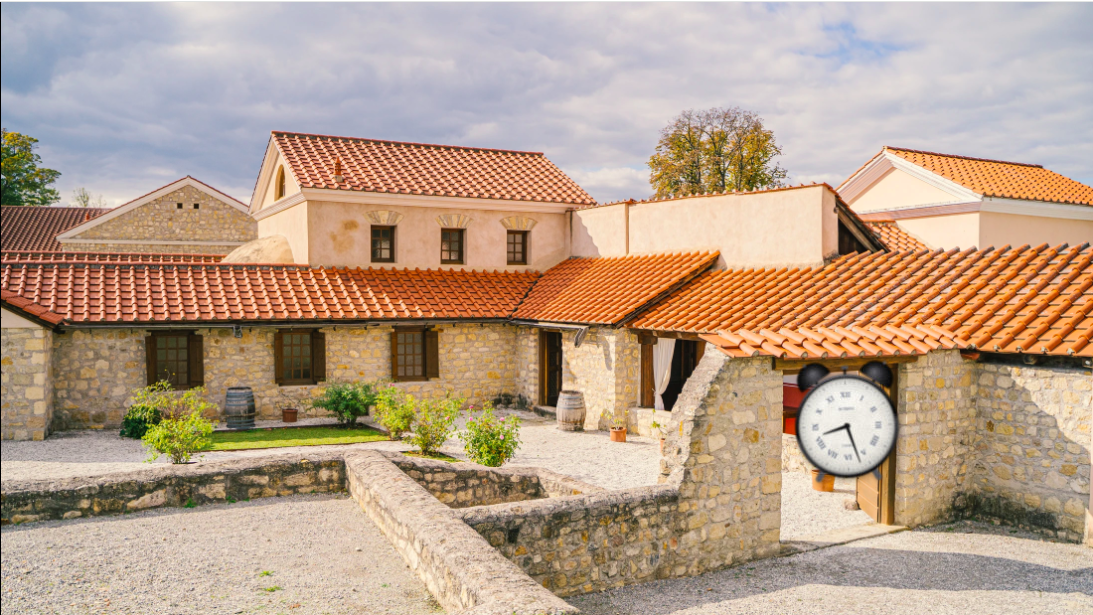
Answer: 8,27
